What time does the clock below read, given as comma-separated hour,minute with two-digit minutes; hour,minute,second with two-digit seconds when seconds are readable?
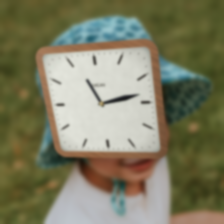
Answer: 11,13
